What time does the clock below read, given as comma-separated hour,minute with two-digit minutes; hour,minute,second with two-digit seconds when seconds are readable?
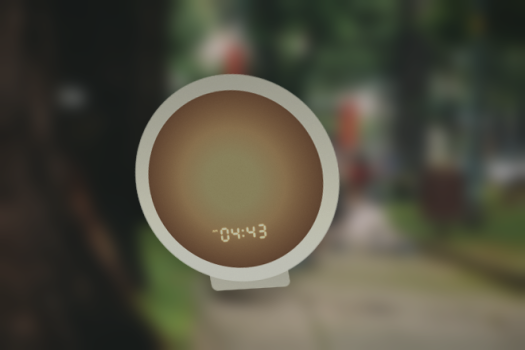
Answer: 4,43
